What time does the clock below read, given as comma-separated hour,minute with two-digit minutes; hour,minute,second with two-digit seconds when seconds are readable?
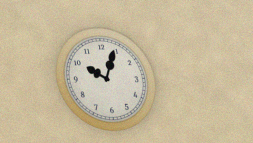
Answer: 10,04
